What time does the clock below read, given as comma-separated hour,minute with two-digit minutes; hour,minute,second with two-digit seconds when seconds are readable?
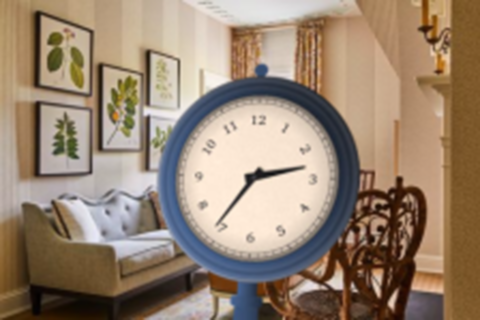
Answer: 2,36
